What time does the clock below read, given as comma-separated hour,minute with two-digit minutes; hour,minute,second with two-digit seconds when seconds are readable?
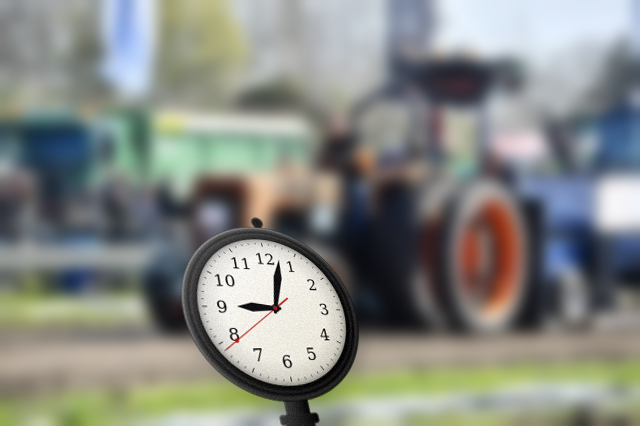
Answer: 9,02,39
